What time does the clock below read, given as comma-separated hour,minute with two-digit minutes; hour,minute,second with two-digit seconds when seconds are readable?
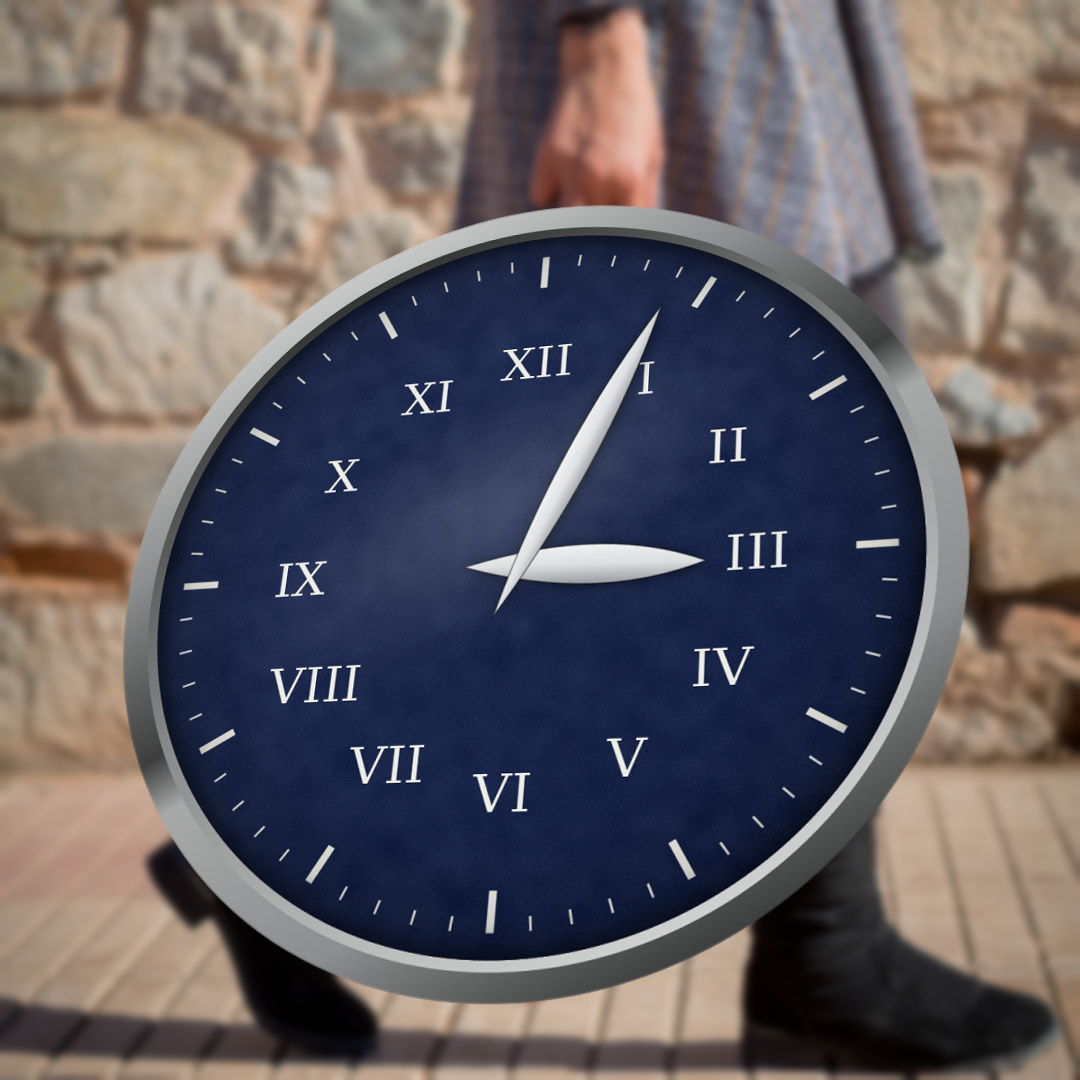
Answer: 3,04
